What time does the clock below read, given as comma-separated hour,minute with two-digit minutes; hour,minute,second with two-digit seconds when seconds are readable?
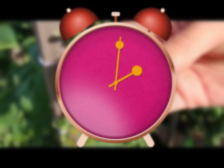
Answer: 2,01
